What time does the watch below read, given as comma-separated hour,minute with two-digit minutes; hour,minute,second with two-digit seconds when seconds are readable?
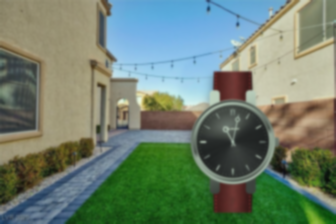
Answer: 11,02
